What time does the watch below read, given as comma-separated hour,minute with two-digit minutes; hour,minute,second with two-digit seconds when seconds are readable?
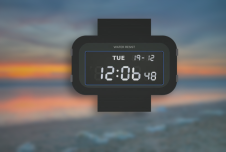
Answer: 12,06,48
